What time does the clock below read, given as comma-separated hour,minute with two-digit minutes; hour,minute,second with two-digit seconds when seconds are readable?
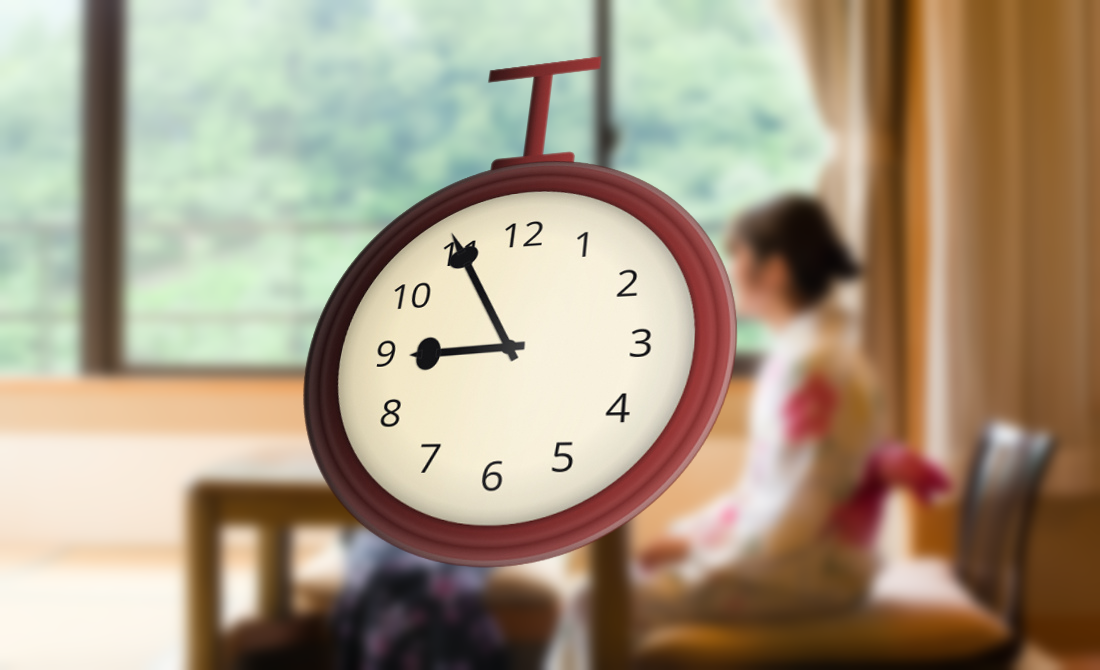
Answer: 8,55
